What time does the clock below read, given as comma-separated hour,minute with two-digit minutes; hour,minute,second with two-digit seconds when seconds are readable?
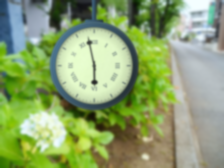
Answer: 5,58
